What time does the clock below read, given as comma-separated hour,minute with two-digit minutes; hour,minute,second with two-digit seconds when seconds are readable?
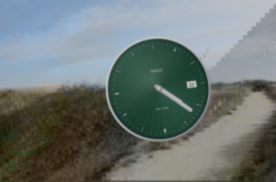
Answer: 4,22
